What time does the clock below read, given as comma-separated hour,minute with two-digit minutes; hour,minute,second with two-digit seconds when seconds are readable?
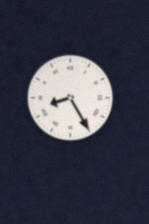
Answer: 8,25
